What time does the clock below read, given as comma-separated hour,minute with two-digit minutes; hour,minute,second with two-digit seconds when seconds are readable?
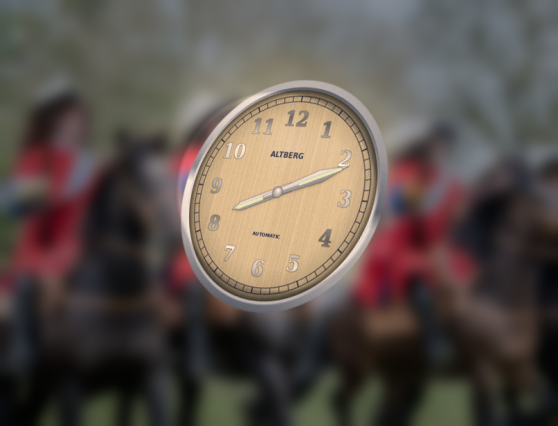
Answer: 8,11
